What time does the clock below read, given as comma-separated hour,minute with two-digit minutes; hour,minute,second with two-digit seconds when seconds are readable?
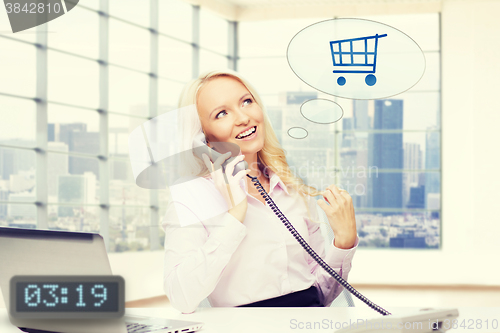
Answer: 3,19
